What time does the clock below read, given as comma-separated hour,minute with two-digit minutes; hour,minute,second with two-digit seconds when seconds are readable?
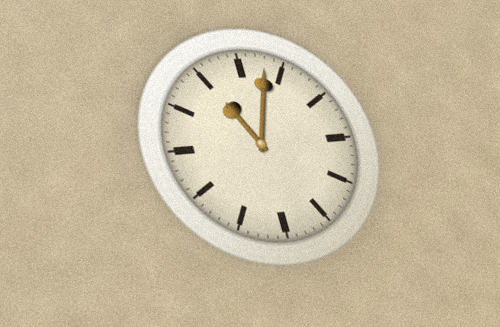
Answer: 11,03
